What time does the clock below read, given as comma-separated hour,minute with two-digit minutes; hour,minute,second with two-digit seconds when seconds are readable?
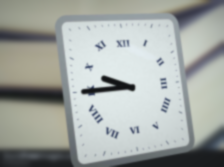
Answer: 9,45
